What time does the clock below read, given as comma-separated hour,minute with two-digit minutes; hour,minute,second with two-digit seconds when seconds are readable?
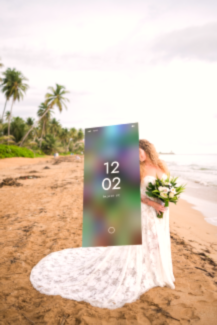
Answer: 12,02
